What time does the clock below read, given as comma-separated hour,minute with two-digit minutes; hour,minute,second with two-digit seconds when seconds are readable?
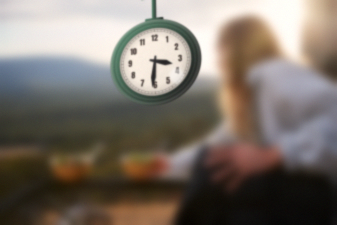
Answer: 3,31
